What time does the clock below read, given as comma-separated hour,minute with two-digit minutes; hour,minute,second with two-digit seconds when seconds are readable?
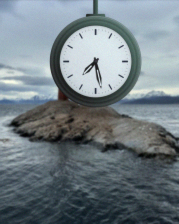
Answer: 7,28
